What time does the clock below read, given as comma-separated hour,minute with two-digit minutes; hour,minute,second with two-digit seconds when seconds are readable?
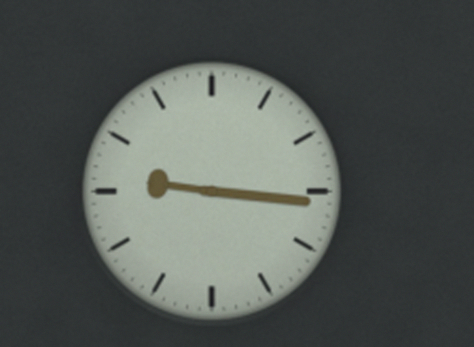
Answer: 9,16
